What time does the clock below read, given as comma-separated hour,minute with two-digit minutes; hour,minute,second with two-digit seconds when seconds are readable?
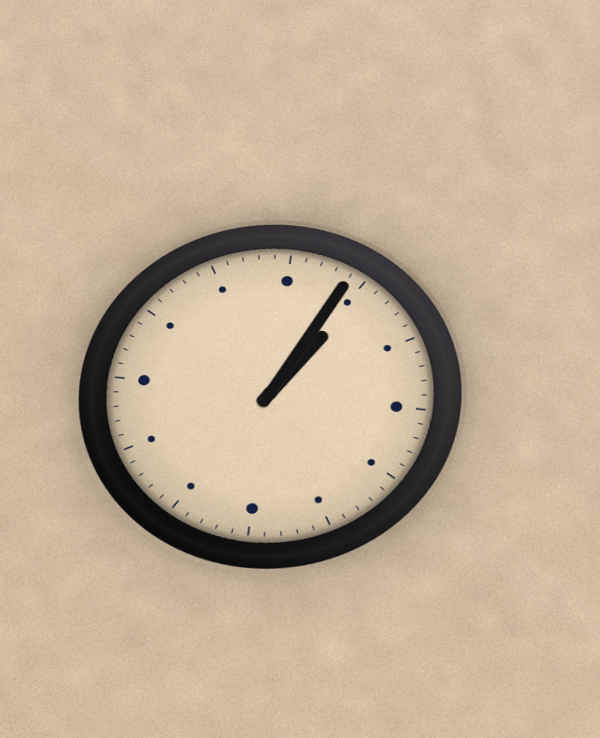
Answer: 1,04
